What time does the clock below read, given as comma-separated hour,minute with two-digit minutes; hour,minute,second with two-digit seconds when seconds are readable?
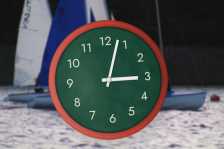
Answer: 3,03
